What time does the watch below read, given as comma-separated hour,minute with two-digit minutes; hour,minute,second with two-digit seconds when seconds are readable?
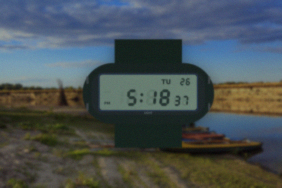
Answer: 5,18,37
